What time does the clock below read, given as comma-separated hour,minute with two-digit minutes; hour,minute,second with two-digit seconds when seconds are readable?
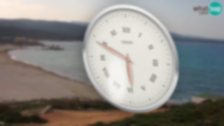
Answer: 5,49
